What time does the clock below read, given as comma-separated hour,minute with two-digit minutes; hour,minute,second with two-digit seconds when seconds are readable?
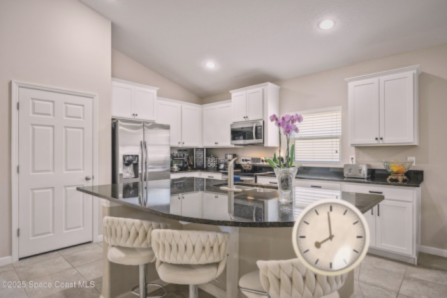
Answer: 7,59
